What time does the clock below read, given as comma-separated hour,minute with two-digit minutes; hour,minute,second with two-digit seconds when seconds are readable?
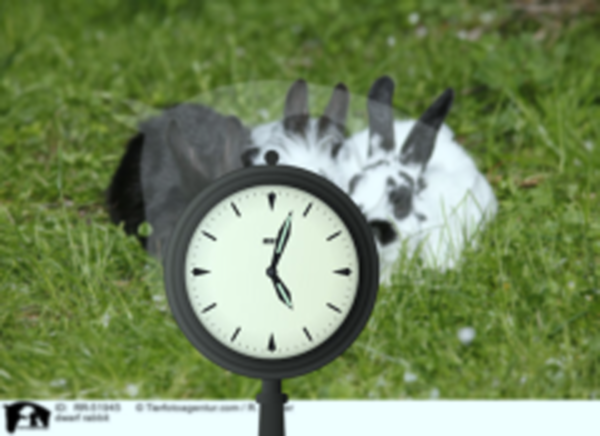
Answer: 5,03
